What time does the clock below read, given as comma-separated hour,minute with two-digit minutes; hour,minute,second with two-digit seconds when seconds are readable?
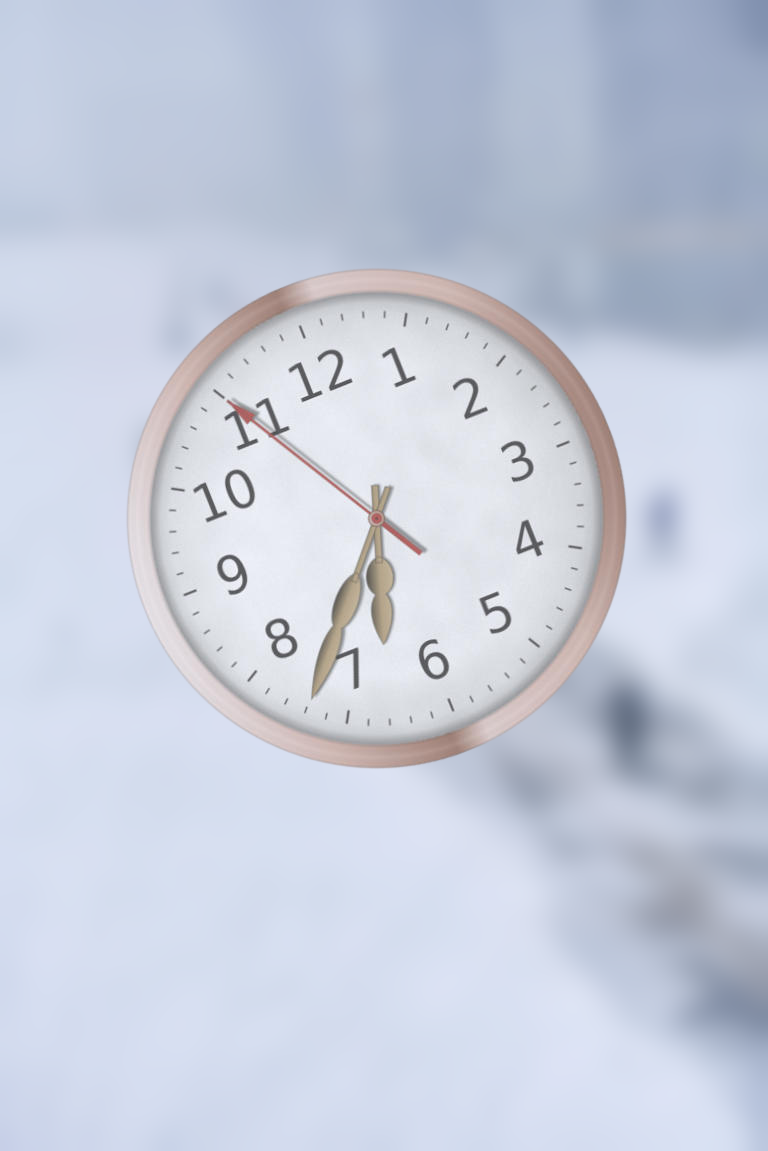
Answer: 6,36,55
